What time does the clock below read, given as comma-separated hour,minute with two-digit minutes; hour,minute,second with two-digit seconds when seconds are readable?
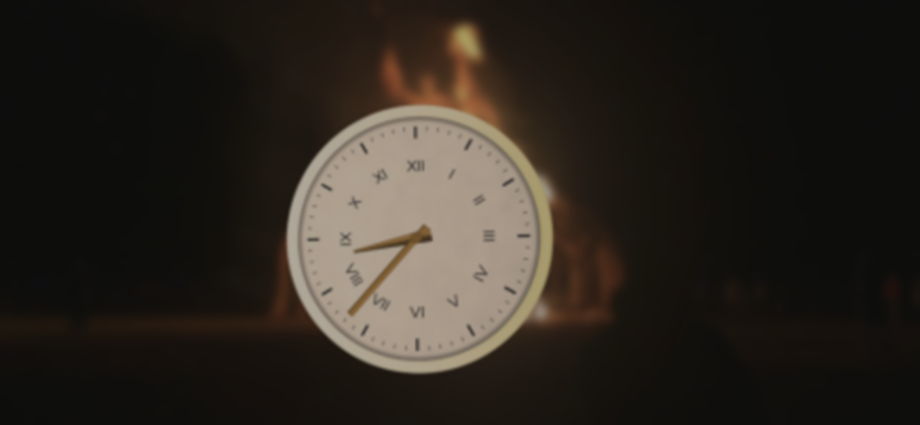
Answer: 8,37
